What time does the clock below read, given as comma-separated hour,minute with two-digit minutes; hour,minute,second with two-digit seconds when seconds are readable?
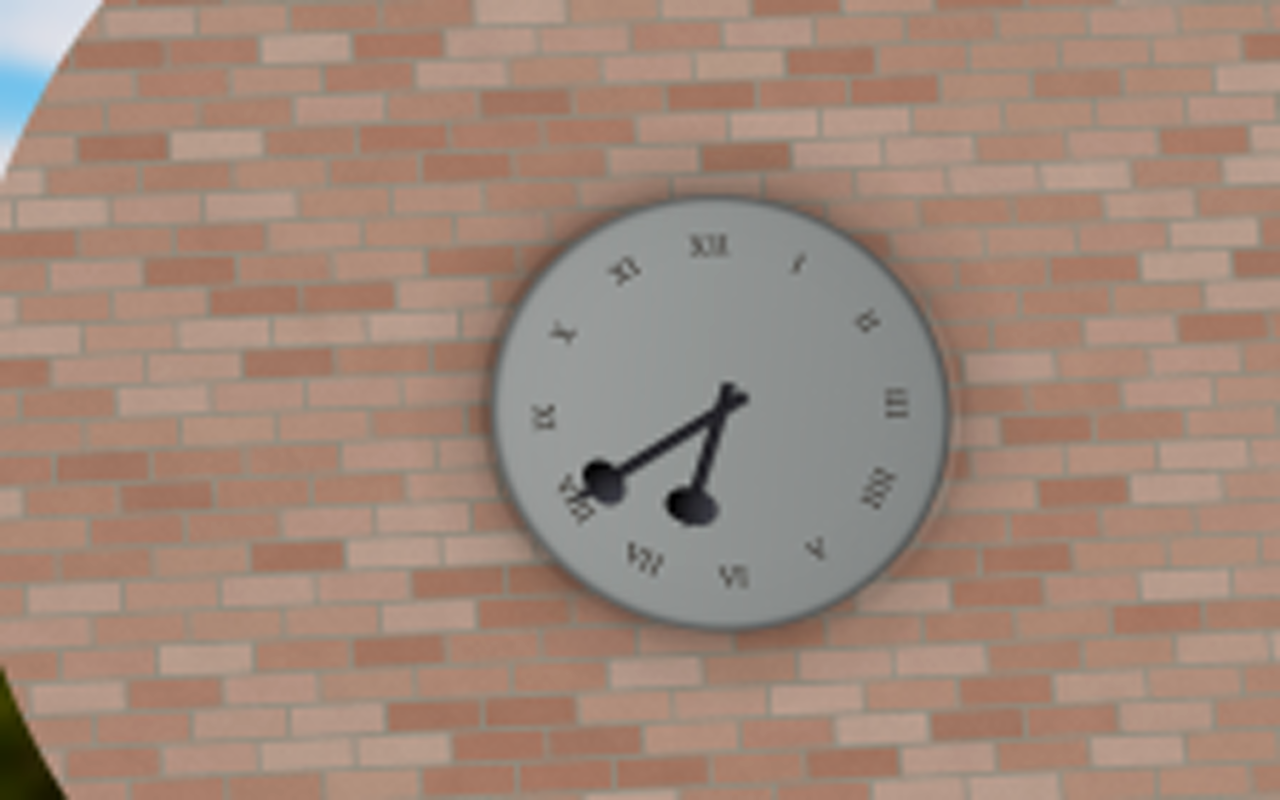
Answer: 6,40
